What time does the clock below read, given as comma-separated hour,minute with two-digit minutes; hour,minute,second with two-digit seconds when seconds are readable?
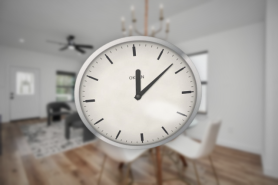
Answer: 12,08
